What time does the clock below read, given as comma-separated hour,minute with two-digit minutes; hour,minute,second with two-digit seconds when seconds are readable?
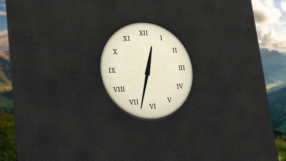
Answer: 12,33
